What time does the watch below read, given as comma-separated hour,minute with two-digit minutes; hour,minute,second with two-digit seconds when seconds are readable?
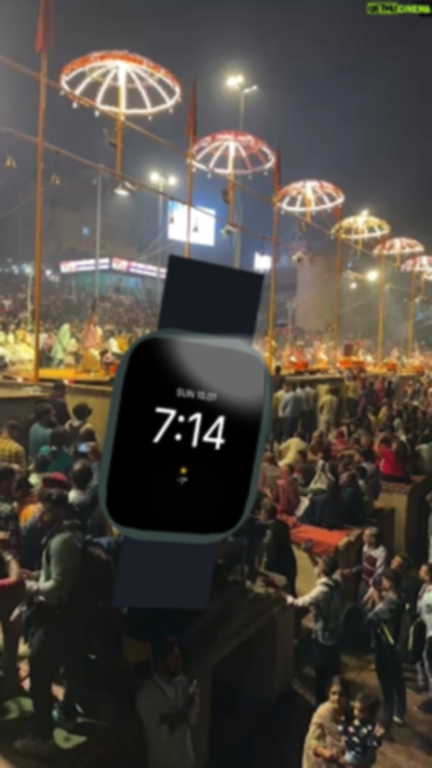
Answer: 7,14
